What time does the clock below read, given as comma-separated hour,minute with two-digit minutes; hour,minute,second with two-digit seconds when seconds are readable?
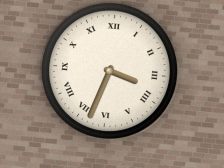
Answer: 3,33
